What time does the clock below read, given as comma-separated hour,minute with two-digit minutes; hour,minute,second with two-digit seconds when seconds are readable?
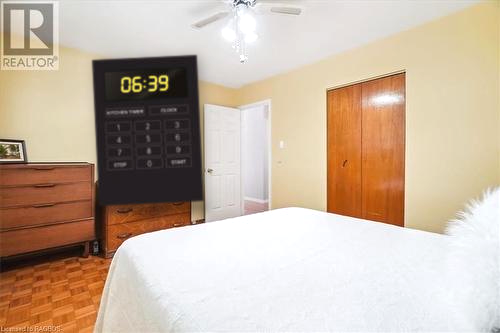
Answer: 6,39
